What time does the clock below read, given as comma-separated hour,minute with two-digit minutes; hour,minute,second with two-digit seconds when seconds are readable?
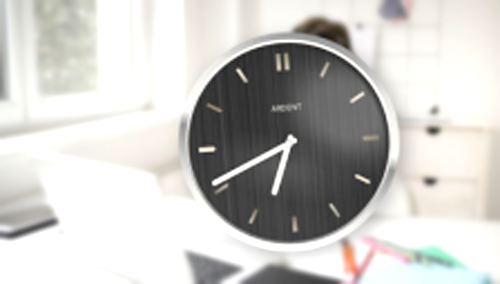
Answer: 6,41
